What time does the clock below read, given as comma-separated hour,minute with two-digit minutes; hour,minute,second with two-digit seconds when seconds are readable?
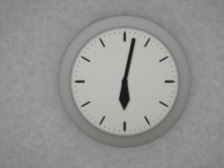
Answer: 6,02
